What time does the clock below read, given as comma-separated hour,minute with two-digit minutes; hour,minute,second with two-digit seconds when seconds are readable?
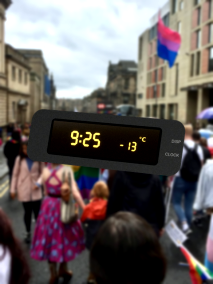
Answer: 9,25
